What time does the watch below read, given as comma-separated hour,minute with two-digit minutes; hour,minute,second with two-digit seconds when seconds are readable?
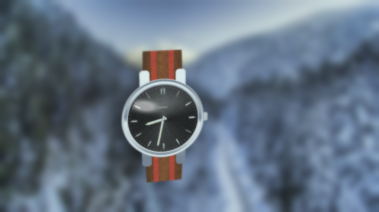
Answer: 8,32
